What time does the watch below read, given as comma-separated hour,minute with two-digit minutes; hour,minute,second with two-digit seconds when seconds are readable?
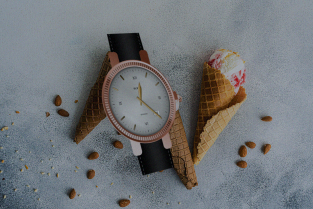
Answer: 12,23
